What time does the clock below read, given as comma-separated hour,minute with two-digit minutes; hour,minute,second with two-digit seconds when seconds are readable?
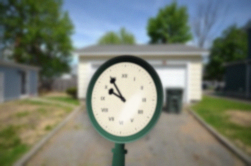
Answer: 9,54
